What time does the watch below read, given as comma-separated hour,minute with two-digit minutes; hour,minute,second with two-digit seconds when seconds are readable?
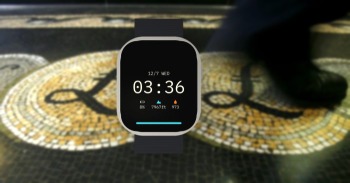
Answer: 3,36
